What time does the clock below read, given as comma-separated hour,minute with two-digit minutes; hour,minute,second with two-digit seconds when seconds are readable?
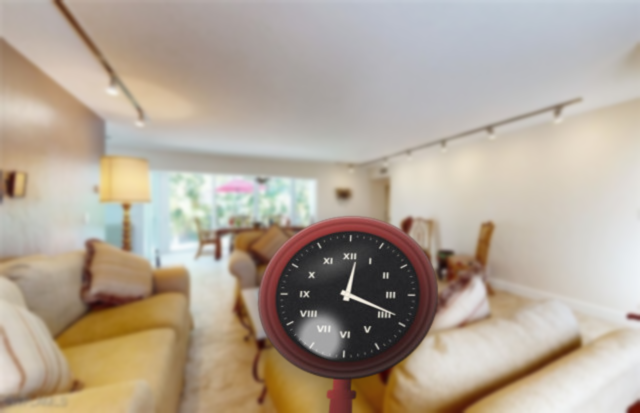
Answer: 12,19
